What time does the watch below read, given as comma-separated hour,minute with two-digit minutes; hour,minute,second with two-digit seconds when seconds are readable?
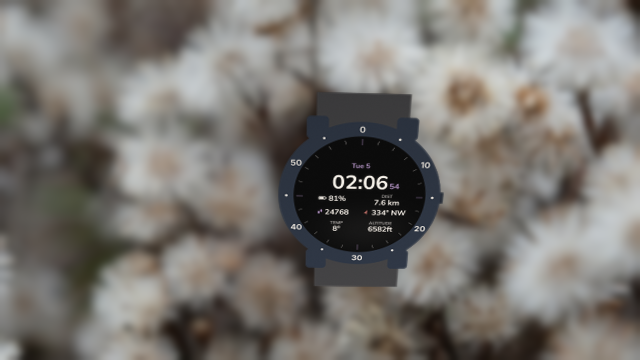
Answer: 2,06,54
